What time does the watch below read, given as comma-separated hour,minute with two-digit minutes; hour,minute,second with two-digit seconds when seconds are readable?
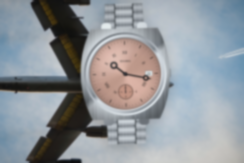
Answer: 10,17
